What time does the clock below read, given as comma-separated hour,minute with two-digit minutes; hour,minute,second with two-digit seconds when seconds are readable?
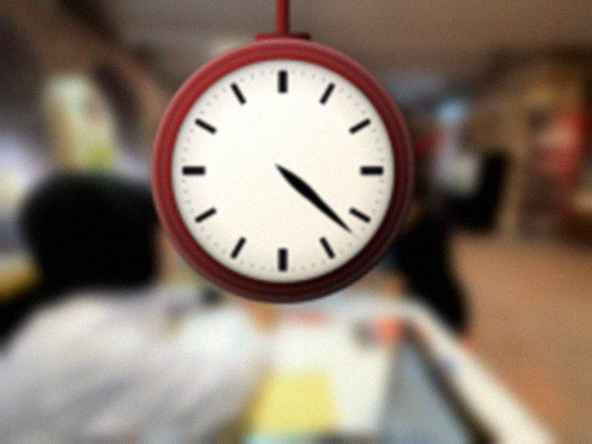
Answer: 4,22
